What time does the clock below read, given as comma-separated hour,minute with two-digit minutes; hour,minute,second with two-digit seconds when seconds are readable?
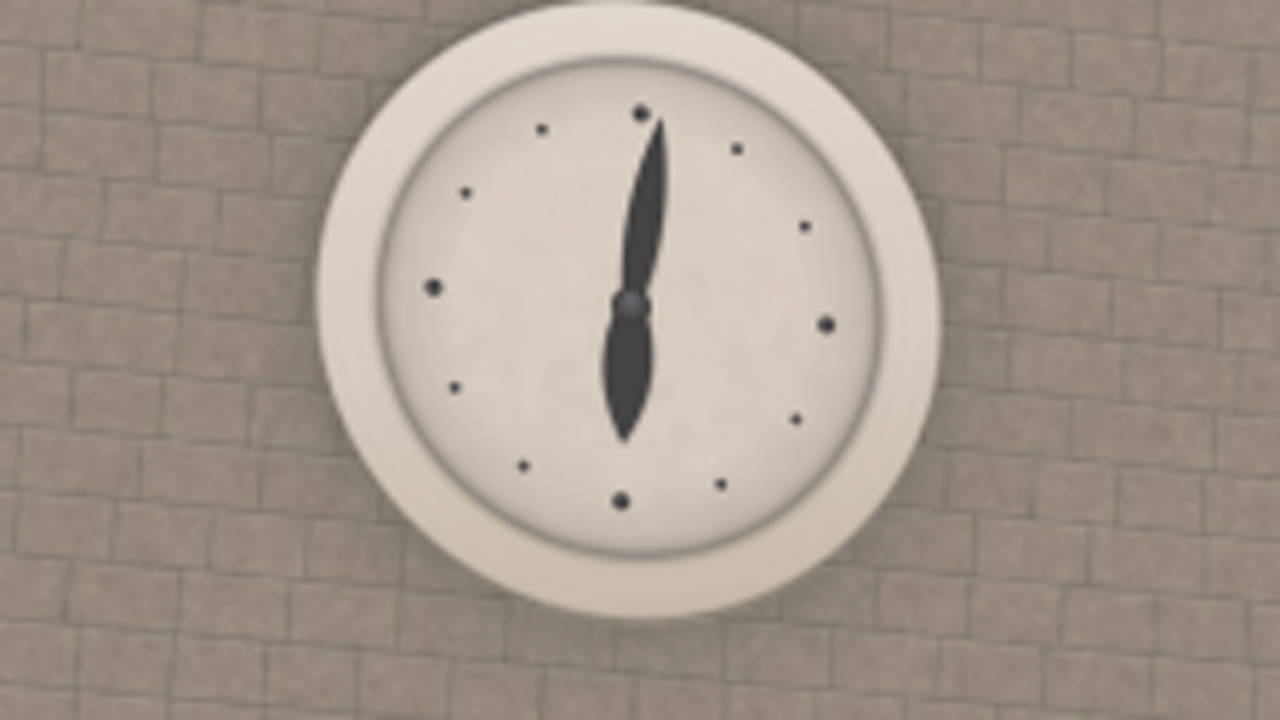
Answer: 6,01
